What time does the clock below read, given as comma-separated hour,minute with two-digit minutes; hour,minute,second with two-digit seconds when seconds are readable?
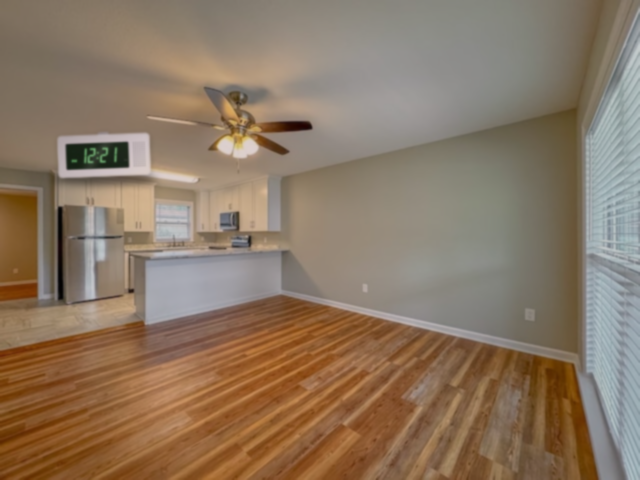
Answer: 12,21
